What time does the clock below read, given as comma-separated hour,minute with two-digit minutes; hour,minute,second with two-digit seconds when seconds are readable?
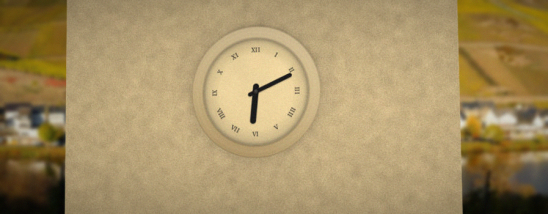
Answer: 6,11
